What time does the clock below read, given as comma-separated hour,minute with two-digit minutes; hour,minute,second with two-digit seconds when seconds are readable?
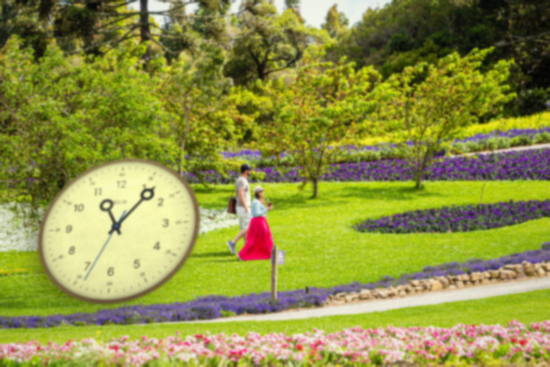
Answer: 11,06,34
